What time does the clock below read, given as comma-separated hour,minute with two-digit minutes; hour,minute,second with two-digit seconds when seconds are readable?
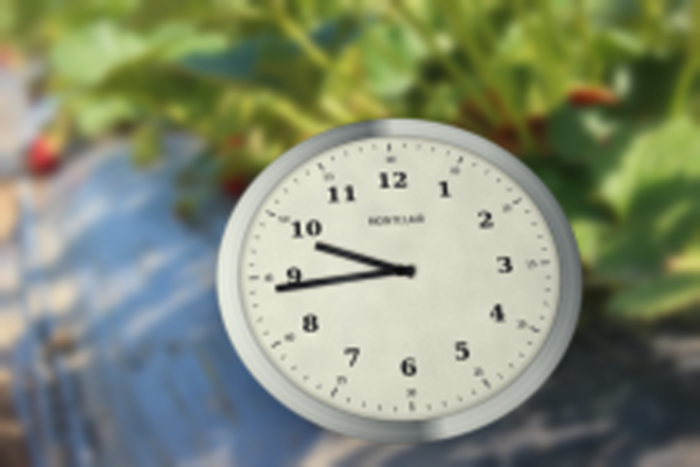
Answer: 9,44
